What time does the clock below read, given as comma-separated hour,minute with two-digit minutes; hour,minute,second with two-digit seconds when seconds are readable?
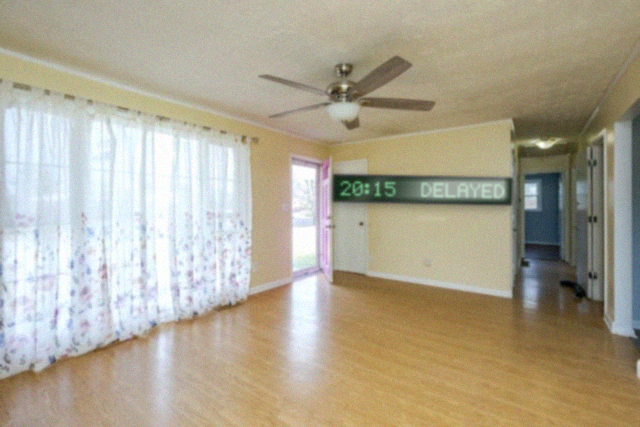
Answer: 20,15
